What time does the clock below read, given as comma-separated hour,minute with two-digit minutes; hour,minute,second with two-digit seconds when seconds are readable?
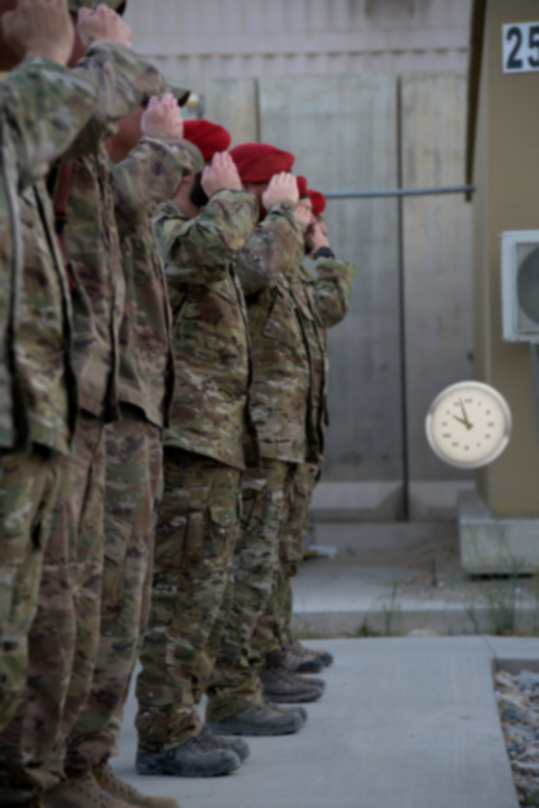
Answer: 9,57
